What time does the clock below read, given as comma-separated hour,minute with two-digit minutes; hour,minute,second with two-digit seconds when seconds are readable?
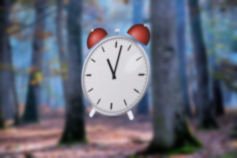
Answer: 11,02
